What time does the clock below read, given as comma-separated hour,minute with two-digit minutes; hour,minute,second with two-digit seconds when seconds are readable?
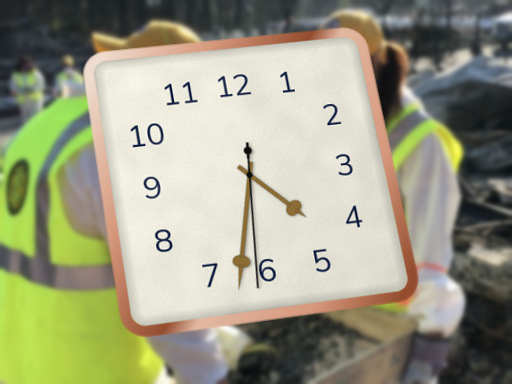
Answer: 4,32,31
